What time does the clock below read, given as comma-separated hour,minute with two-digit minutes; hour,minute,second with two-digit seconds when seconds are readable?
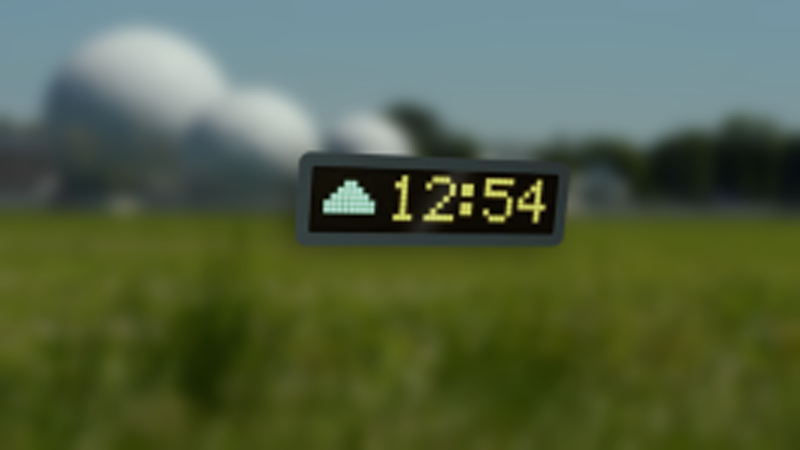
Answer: 12,54
